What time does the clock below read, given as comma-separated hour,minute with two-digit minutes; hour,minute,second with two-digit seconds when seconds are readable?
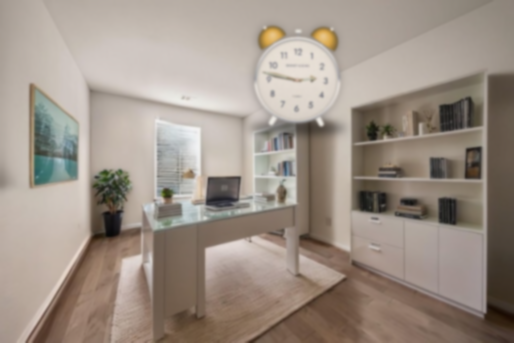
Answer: 2,47
